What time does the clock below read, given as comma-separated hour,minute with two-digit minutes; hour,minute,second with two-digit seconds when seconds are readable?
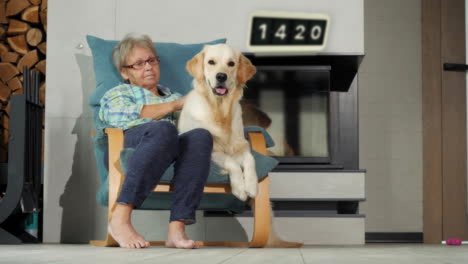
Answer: 14,20
